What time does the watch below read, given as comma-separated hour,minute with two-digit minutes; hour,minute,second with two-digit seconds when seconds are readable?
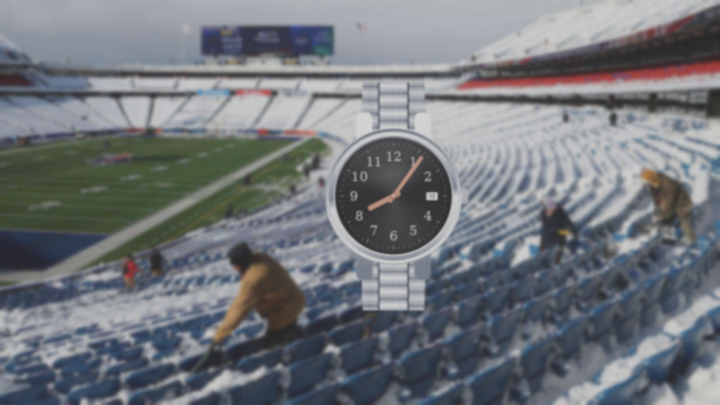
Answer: 8,06
